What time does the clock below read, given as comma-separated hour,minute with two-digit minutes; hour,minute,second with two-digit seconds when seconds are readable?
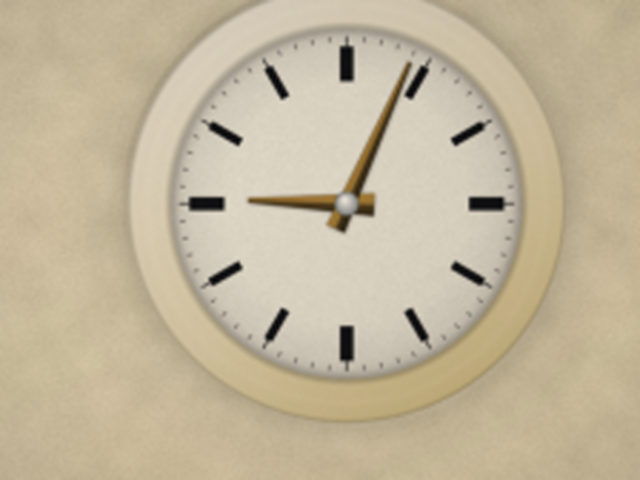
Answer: 9,04
